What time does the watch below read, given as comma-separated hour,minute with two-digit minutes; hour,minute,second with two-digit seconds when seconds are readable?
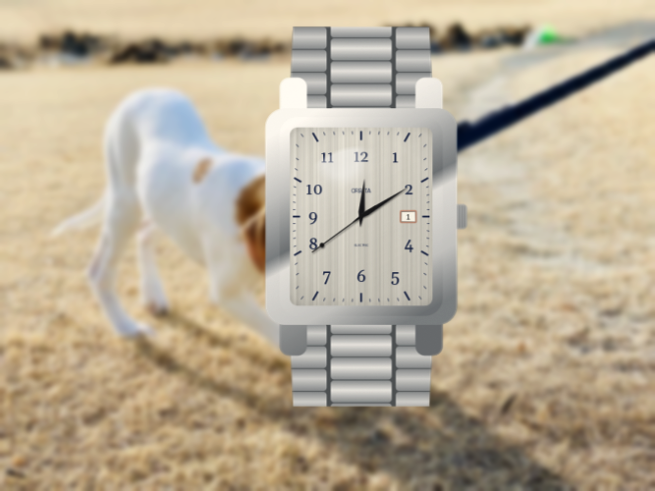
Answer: 12,09,39
